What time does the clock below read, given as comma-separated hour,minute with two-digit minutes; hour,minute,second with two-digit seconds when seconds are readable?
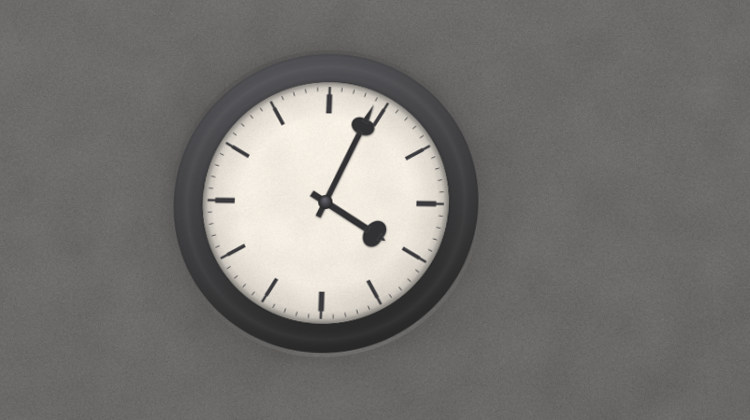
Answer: 4,04
